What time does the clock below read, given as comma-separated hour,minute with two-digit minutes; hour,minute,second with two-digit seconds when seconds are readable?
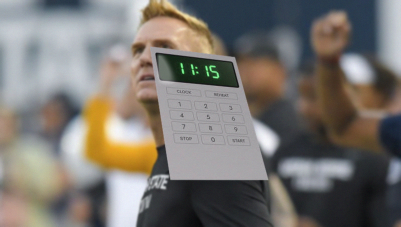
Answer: 11,15
